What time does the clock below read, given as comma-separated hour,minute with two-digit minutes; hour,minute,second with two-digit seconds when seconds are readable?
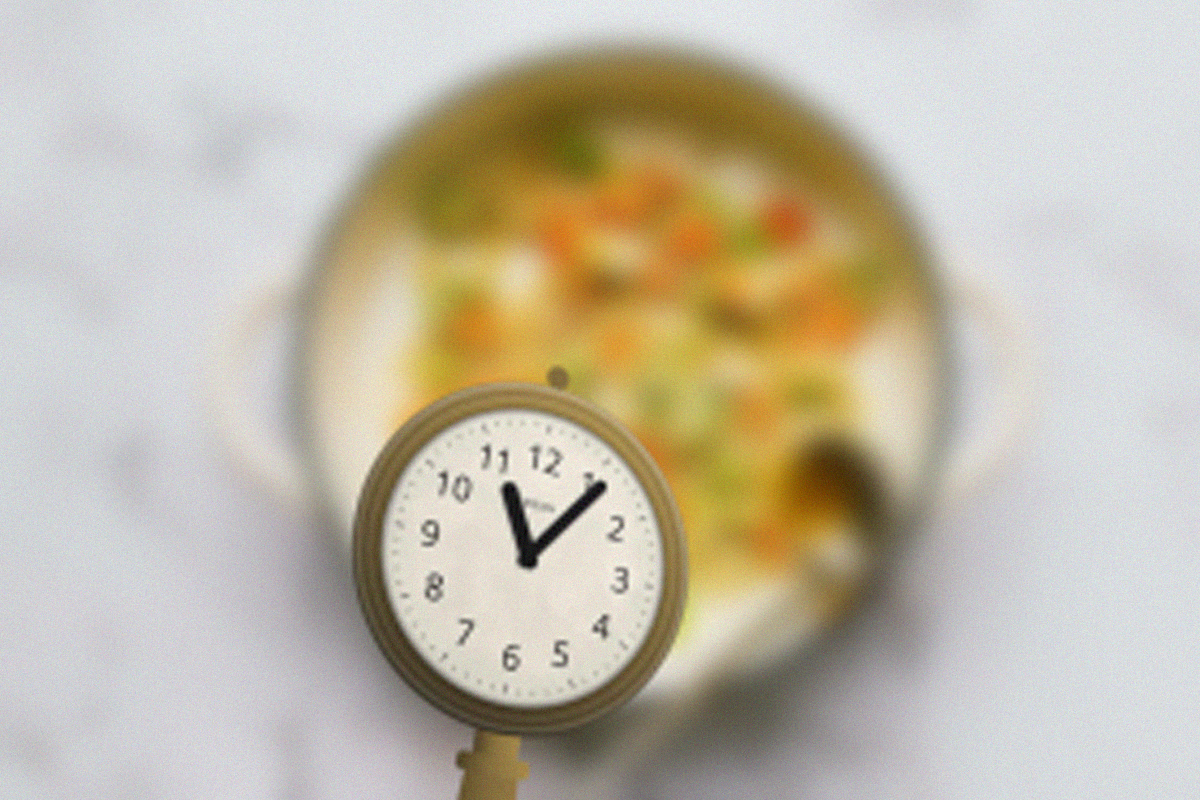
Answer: 11,06
